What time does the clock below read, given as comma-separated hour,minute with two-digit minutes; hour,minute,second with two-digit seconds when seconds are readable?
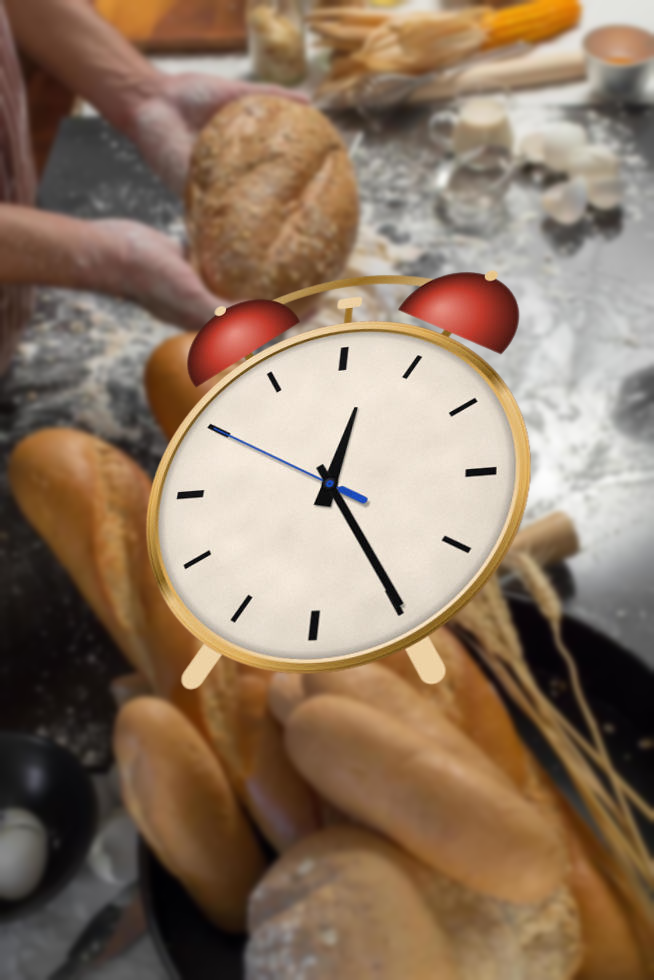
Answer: 12,24,50
